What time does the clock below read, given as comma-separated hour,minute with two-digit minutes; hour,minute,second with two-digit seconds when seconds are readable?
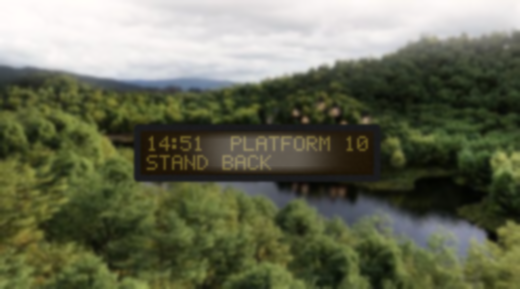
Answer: 14,51
